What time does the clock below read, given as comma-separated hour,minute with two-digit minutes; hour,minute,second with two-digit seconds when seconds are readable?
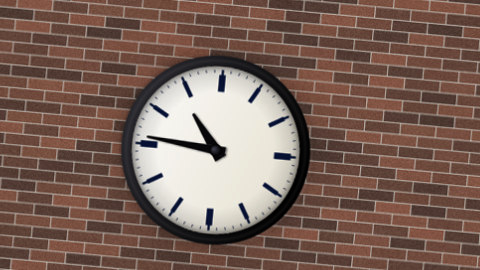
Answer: 10,46
